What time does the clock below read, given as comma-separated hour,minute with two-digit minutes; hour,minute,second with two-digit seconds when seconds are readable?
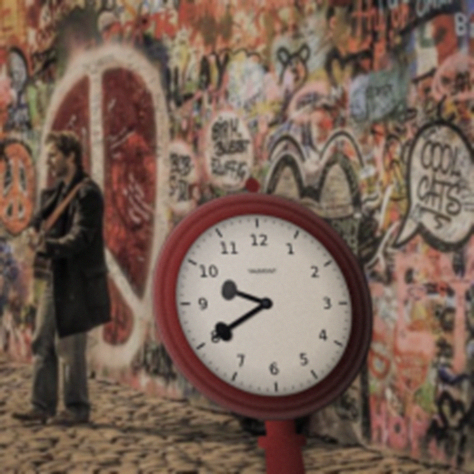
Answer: 9,40
